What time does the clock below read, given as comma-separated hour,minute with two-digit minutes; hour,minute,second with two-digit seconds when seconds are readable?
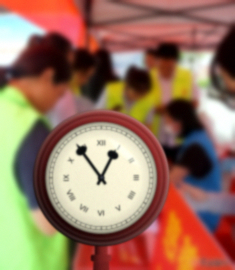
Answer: 12,54
